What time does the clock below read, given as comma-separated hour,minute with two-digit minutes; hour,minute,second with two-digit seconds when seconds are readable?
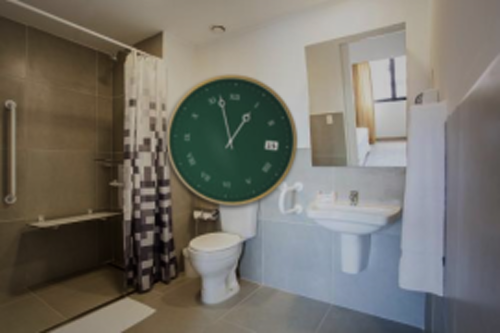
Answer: 12,57
